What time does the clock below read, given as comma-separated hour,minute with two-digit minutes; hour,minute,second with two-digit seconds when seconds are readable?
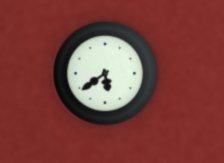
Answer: 5,39
